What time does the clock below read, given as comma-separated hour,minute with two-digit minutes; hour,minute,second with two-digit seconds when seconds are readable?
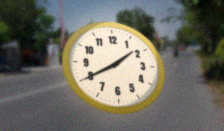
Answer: 1,40
